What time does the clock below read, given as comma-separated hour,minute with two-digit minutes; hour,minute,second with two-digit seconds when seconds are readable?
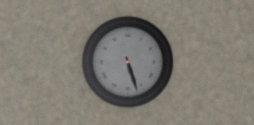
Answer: 5,27
